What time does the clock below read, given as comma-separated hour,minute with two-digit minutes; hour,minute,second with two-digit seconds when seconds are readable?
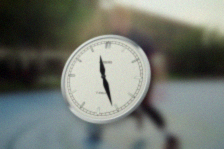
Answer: 11,26
